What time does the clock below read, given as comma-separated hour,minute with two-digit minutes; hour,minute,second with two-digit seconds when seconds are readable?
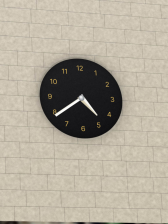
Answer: 4,39
